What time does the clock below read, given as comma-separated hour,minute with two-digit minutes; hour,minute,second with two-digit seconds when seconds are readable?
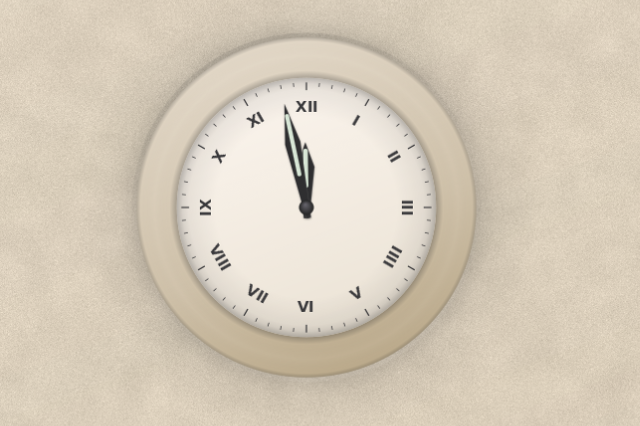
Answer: 11,58
